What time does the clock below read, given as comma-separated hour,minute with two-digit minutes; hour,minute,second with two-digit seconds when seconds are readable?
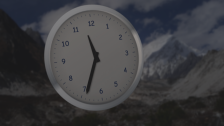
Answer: 11,34
